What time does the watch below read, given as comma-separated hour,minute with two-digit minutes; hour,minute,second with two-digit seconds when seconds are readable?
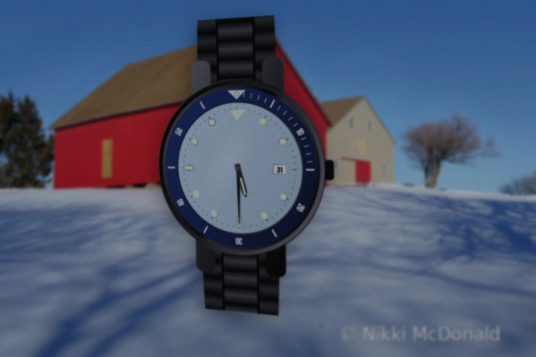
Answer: 5,30
